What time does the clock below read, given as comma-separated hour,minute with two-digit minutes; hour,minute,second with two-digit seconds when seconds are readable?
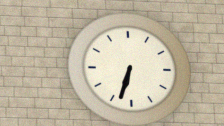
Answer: 6,33
